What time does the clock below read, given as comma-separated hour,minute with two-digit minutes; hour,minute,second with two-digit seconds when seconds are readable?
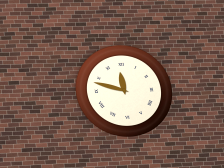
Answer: 11,48
